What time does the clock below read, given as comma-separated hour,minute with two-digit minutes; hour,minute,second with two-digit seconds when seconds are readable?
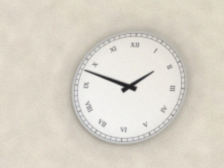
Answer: 1,48
